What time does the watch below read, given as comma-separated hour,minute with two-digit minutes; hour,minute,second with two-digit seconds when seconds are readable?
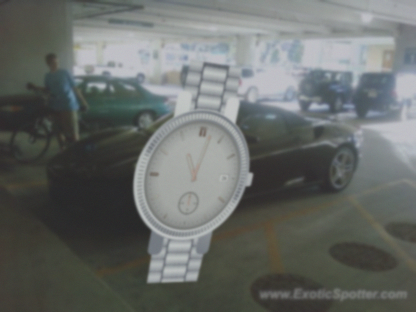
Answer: 11,02
